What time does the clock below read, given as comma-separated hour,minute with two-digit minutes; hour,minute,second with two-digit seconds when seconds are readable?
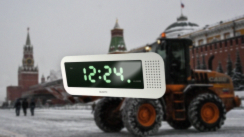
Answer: 12,24
